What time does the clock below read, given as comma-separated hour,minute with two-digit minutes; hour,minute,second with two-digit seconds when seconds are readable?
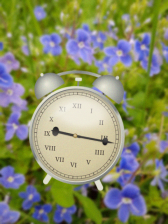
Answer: 9,16
